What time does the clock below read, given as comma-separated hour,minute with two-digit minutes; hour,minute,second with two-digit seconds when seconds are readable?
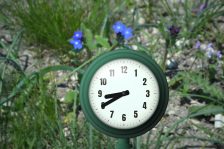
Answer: 8,40
